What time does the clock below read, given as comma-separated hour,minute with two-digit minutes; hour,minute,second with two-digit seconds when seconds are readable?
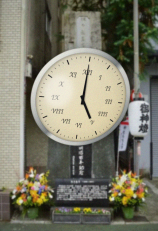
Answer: 5,00
